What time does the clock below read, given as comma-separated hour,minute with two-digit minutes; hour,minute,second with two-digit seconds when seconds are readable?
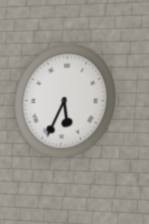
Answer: 5,34
